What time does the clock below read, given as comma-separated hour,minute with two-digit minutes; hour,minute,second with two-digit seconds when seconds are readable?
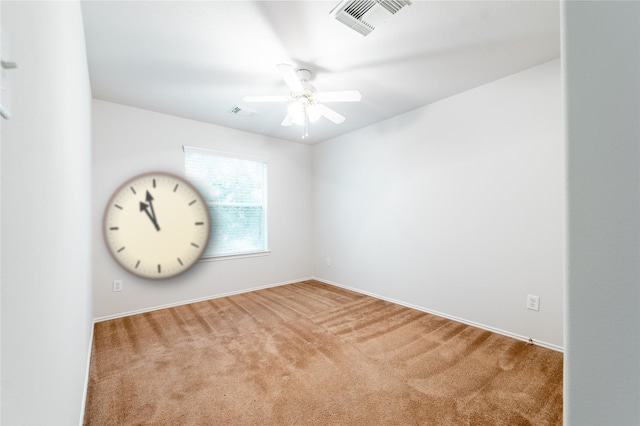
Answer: 10,58
